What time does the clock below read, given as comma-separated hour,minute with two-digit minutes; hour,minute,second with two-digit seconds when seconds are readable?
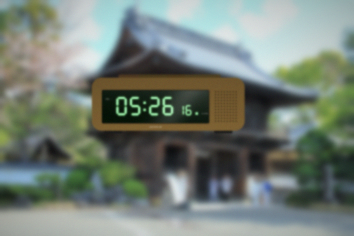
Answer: 5,26,16
